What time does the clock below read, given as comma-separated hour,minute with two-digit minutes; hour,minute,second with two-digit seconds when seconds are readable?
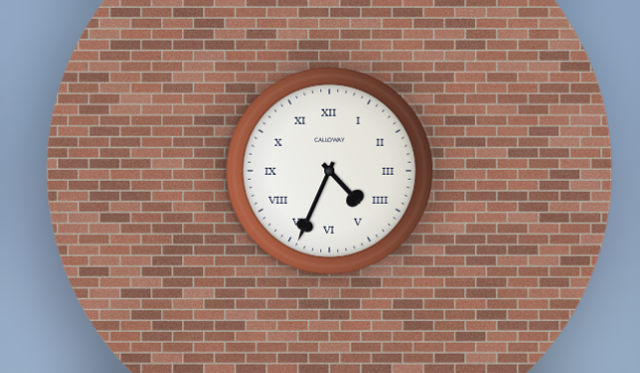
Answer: 4,34
